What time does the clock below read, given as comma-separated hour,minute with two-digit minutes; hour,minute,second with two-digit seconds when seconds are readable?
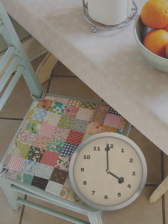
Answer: 3,59
